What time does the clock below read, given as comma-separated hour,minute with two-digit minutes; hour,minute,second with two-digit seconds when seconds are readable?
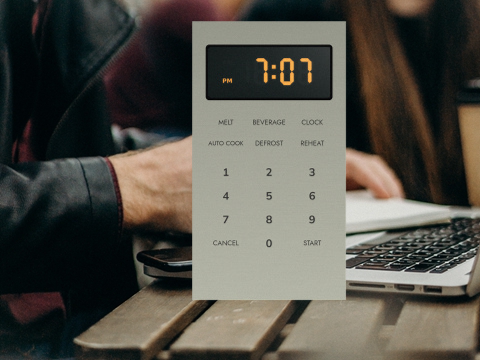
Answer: 7,07
